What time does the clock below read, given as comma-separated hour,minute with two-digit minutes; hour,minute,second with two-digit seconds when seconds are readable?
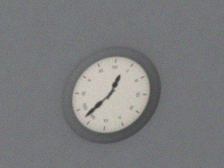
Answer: 12,37
